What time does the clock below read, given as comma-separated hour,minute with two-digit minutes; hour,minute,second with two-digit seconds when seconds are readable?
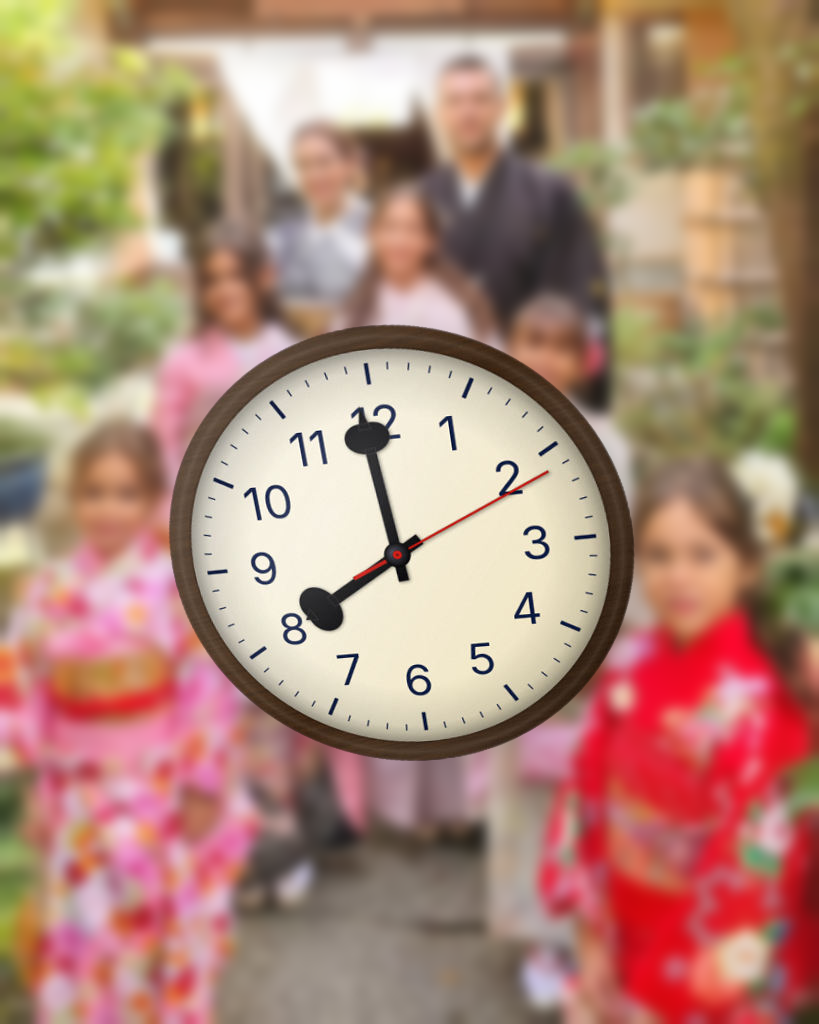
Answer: 7,59,11
